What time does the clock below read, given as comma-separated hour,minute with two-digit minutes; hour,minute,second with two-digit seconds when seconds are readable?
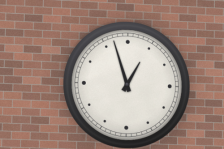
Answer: 12,57
